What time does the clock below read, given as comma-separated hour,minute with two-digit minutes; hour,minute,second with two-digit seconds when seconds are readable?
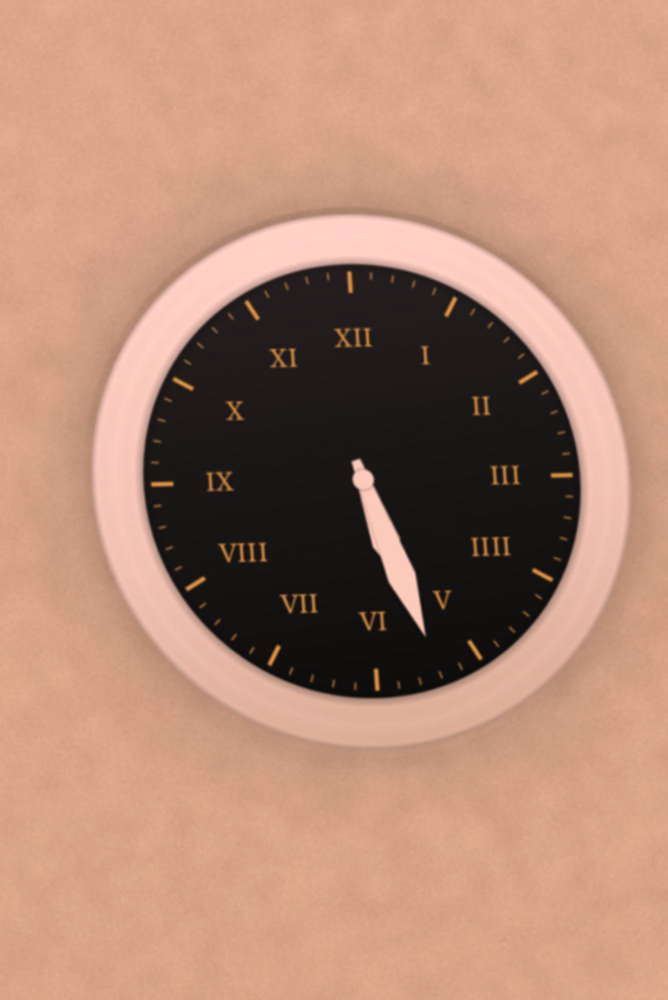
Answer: 5,27
